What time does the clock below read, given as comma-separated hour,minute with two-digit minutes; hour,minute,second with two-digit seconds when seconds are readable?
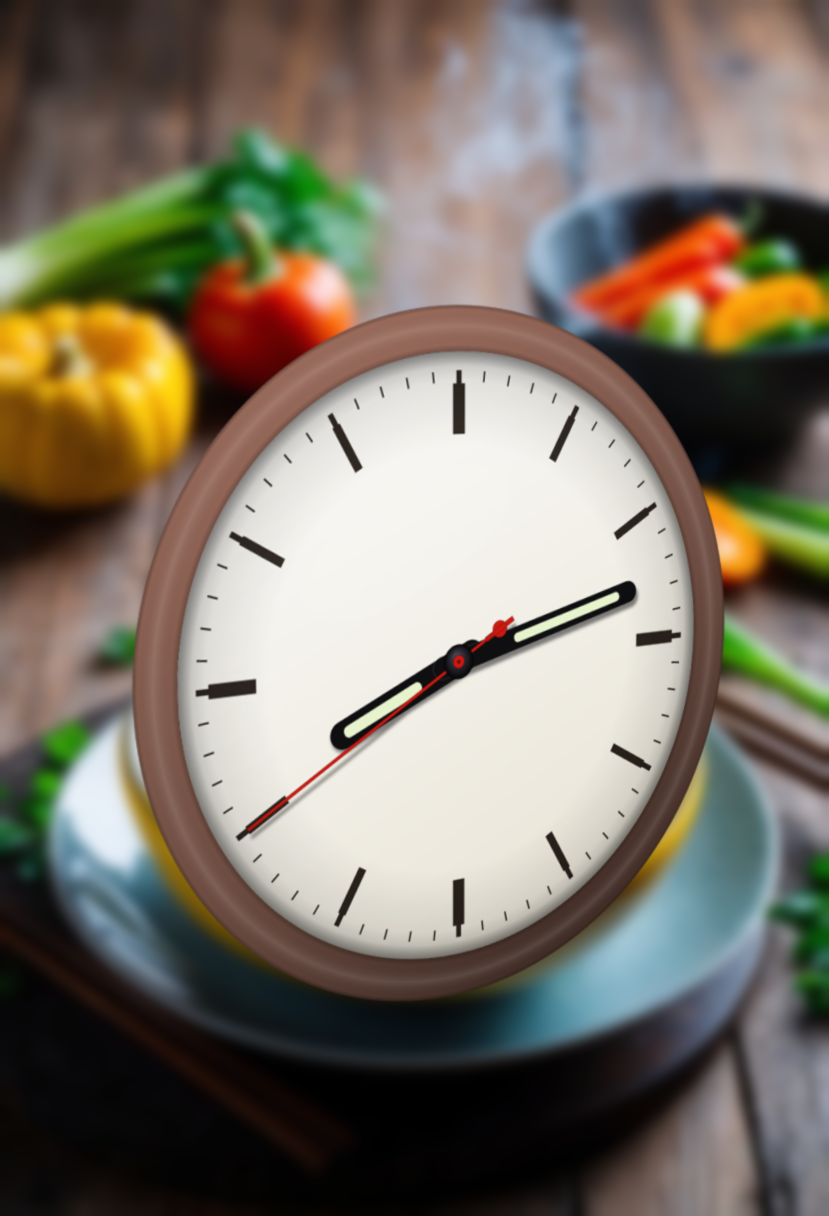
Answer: 8,12,40
